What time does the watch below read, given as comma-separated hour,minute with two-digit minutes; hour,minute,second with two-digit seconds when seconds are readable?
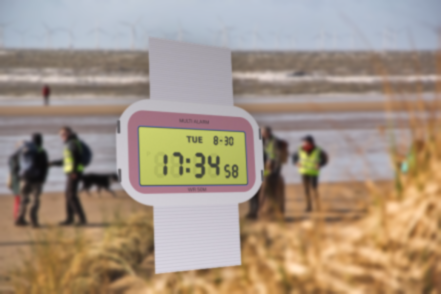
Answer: 17,34,58
